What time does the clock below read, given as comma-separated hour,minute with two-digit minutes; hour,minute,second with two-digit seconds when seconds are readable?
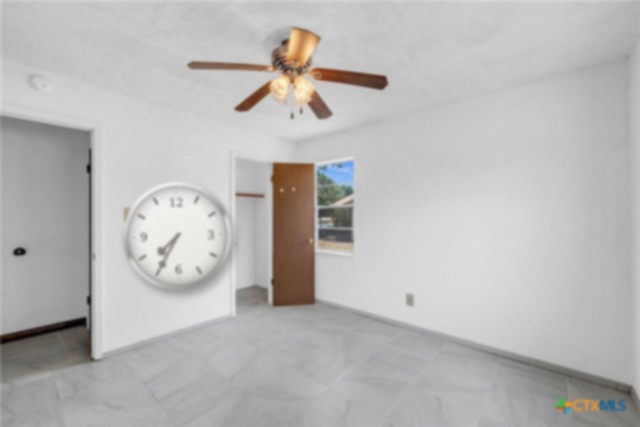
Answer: 7,35
